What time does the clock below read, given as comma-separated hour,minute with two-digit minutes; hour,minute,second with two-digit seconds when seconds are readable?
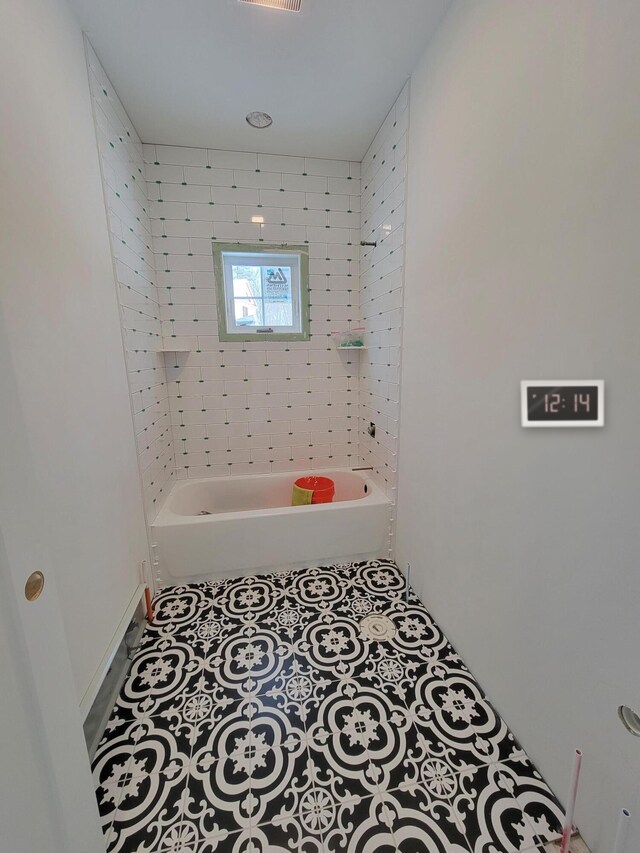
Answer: 12,14
